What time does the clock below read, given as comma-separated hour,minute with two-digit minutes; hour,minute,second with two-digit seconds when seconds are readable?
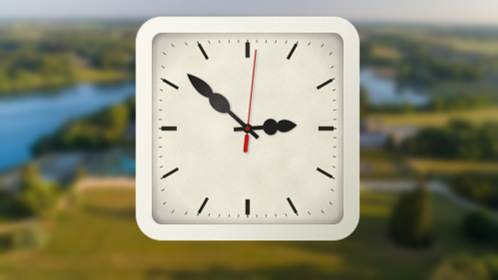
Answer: 2,52,01
